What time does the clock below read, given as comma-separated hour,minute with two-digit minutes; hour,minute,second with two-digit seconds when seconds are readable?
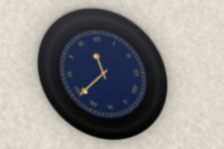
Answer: 11,39
